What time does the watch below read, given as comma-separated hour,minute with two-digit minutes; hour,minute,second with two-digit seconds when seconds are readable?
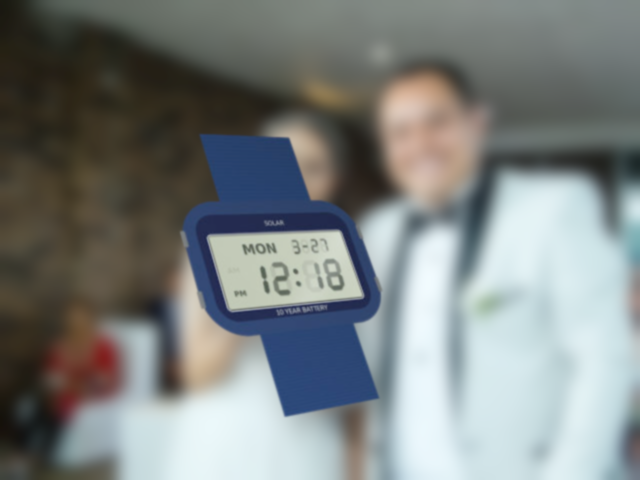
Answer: 12,18
